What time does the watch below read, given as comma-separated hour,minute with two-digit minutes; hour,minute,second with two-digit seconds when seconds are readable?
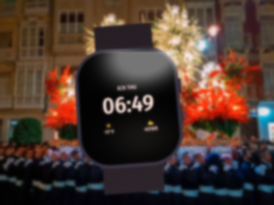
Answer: 6,49
